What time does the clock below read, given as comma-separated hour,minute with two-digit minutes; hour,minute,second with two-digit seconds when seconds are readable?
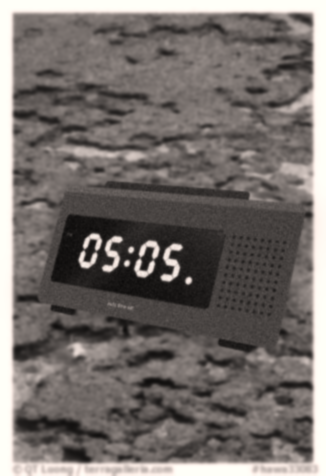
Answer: 5,05
